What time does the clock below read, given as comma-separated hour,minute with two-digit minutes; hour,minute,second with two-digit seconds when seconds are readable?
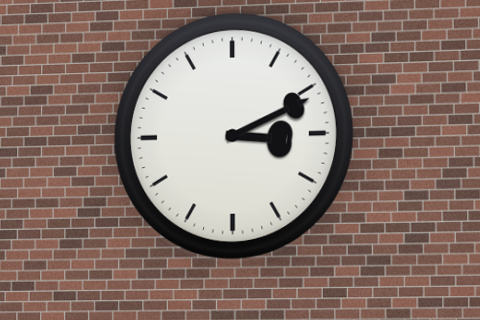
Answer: 3,11
